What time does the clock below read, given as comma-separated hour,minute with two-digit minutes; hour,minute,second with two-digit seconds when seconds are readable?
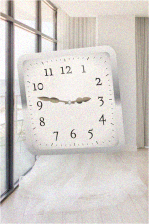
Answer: 2,47
